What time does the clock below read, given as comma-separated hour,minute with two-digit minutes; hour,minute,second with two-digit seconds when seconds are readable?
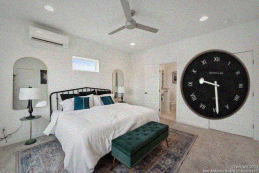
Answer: 9,29
